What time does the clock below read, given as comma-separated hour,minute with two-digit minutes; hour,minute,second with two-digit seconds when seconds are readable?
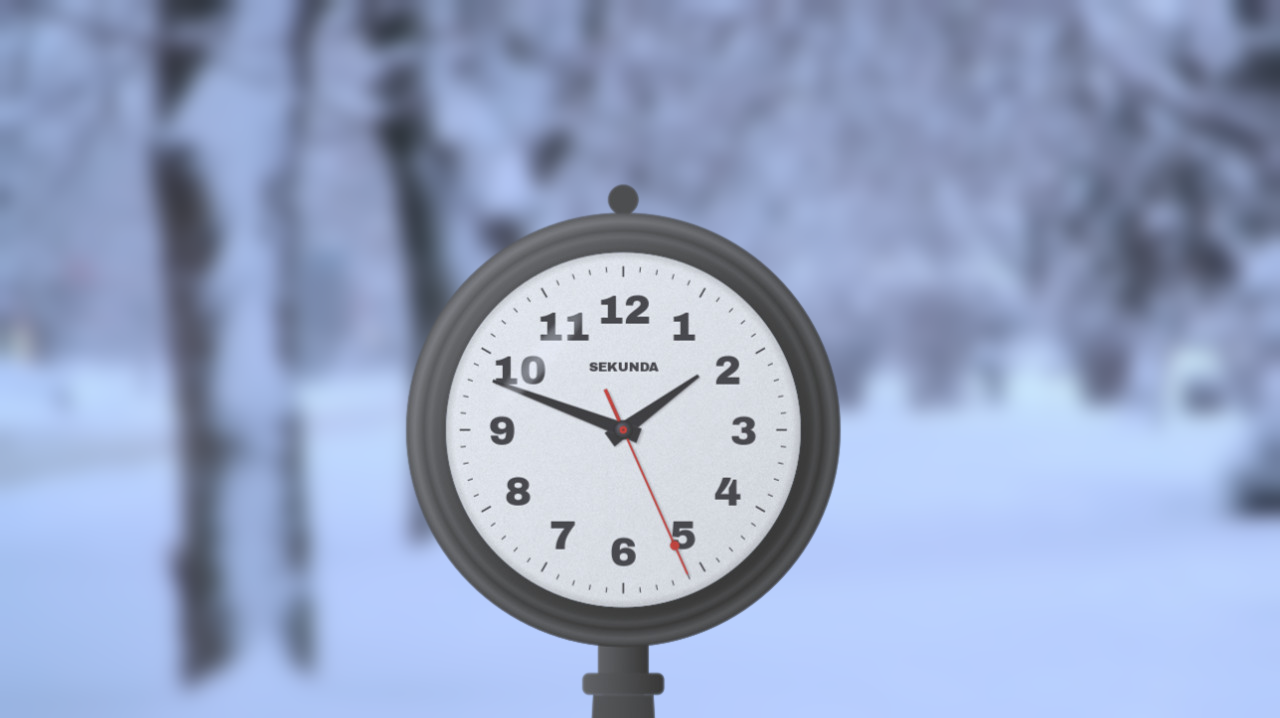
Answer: 1,48,26
